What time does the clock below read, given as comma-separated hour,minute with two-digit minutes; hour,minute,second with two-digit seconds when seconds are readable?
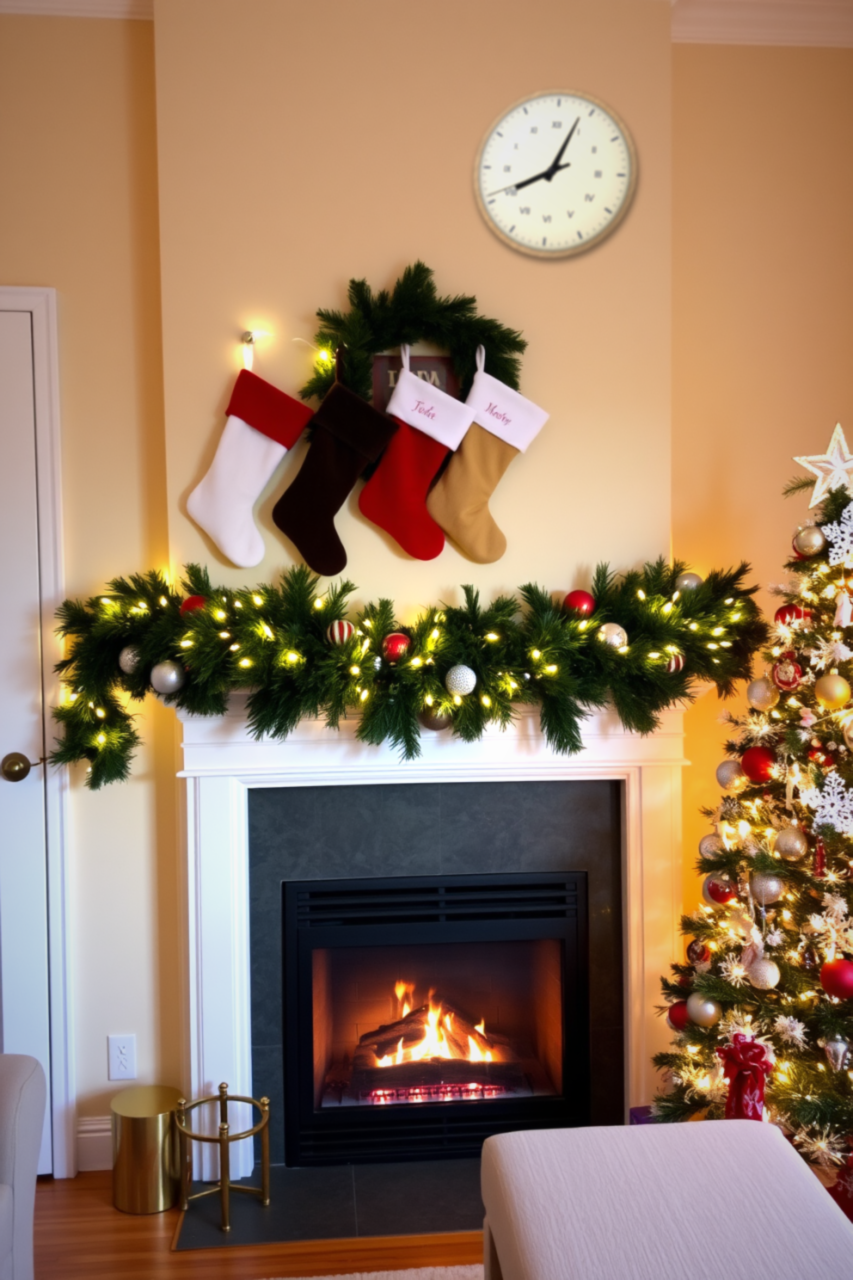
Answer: 8,03,41
